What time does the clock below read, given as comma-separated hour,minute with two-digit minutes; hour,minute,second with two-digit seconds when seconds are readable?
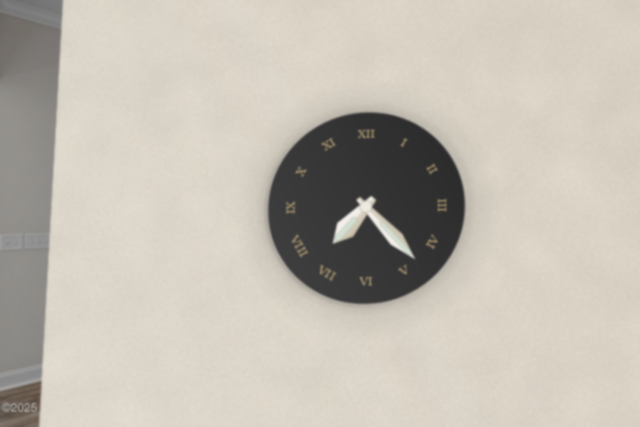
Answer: 7,23
